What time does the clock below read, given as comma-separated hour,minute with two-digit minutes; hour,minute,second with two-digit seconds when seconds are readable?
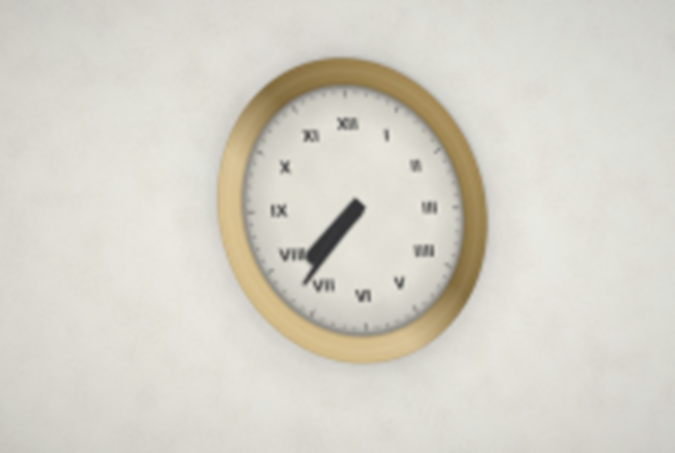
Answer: 7,37
